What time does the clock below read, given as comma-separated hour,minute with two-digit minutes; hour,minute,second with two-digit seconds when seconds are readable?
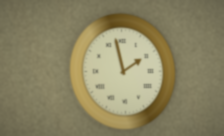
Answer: 1,58
